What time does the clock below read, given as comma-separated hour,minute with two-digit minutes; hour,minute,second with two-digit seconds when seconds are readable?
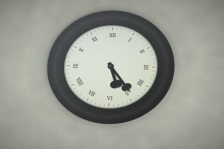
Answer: 5,24
